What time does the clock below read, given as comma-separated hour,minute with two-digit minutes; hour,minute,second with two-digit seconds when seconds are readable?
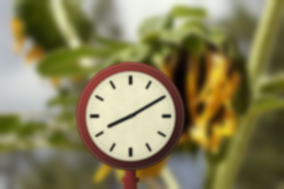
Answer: 8,10
